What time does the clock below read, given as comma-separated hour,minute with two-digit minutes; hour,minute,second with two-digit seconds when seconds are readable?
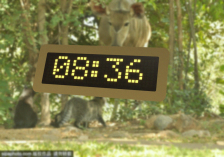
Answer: 8,36
